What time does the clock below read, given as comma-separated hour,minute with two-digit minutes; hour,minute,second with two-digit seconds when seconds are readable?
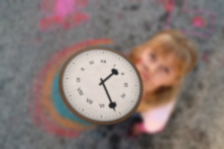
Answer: 1,26
